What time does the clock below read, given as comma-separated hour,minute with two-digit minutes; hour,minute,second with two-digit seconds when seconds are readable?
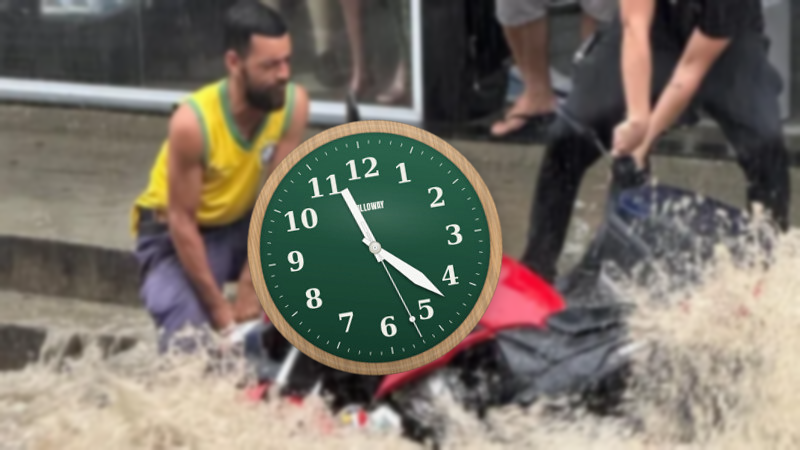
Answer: 11,22,27
